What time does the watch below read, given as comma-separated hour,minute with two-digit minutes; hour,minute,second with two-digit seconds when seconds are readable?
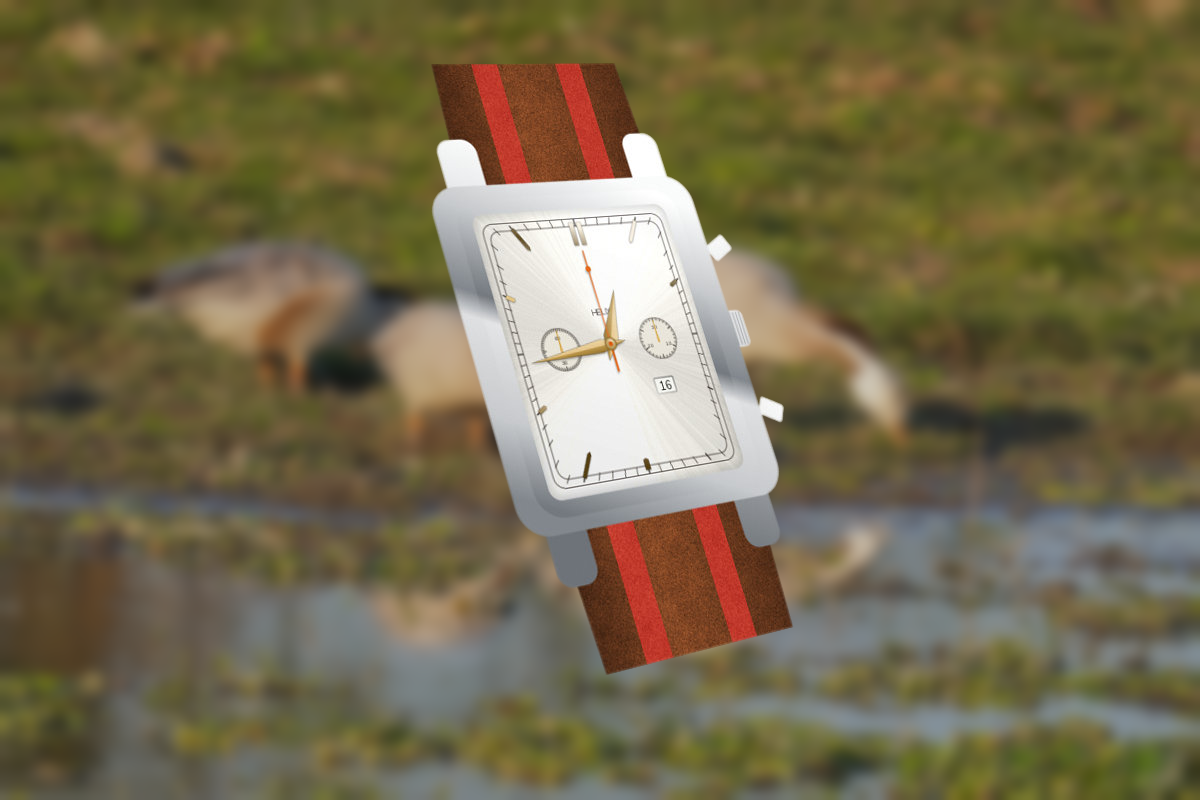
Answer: 12,44
